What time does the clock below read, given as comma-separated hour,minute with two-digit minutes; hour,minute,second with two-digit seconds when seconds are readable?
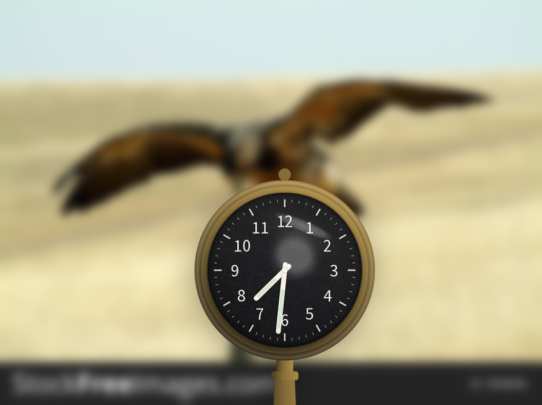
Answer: 7,31
